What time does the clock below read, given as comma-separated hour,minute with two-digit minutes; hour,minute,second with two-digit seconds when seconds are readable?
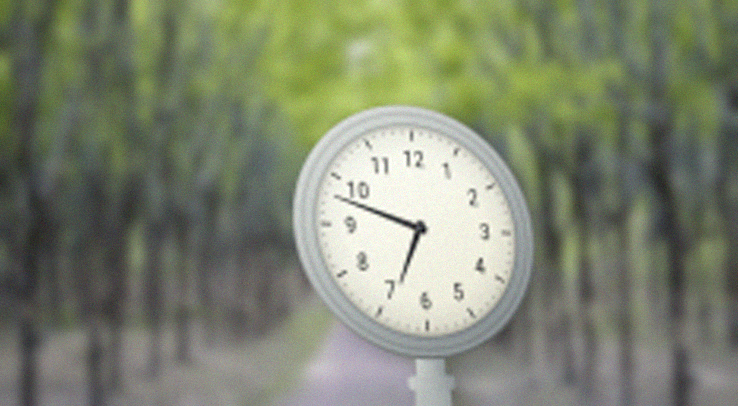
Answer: 6,48
